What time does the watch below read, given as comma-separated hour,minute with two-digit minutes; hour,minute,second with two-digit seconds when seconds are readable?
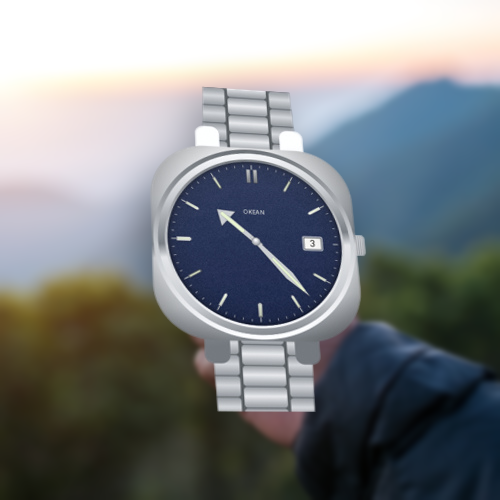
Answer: 10,23
